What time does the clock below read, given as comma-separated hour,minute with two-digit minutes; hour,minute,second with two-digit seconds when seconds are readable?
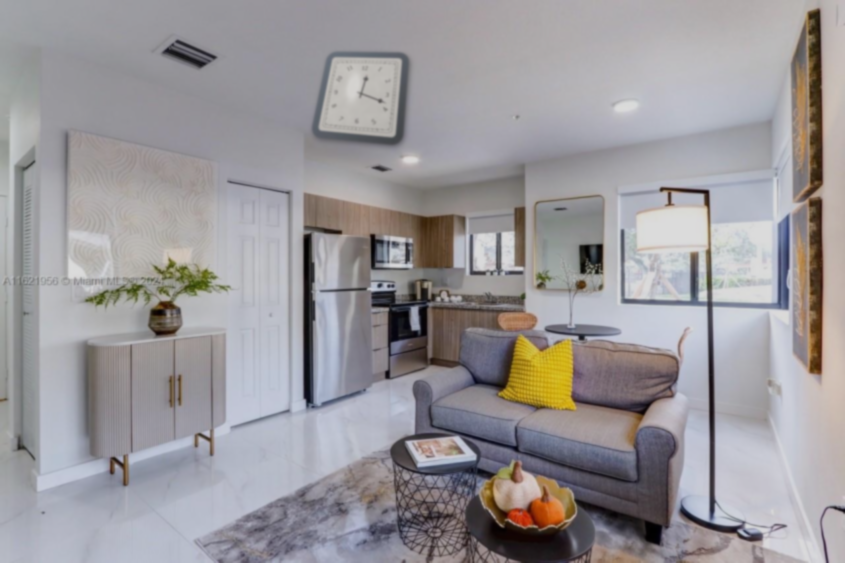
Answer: 12,18
